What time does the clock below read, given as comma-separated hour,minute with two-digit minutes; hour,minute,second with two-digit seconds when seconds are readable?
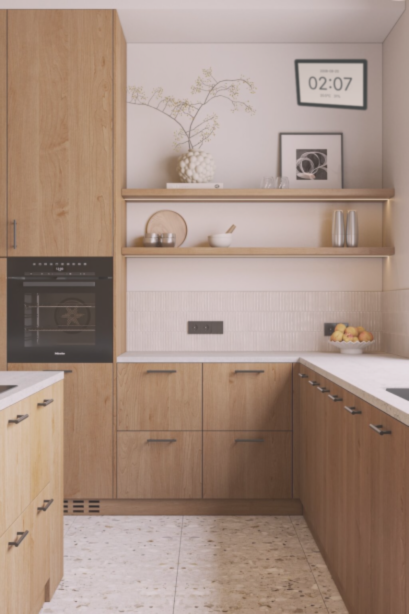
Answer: 2,07
